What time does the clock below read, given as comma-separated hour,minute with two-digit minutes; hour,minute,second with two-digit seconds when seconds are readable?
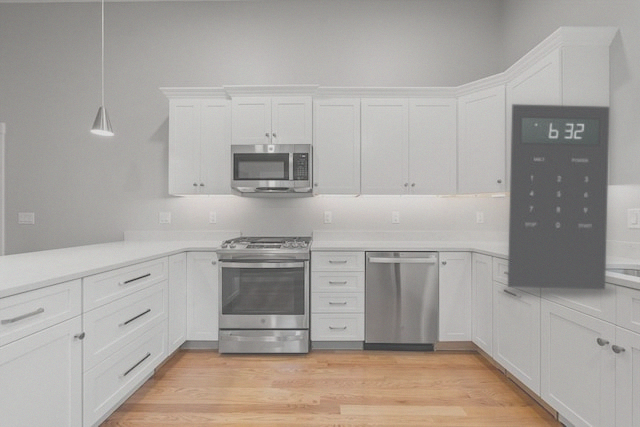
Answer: 6,32
